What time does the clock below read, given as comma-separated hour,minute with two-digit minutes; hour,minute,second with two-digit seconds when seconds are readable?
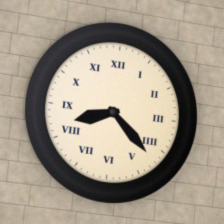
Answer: 8,22
